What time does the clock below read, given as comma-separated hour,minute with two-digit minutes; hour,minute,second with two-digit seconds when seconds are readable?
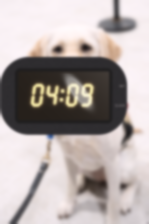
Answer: 4,09
